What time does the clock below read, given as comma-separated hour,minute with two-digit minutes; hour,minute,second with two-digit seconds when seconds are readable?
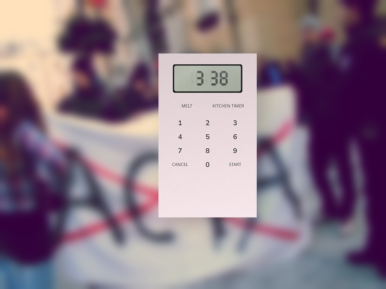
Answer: 3,38
